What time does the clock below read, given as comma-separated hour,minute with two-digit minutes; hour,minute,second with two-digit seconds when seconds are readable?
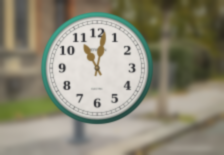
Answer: 11,02
